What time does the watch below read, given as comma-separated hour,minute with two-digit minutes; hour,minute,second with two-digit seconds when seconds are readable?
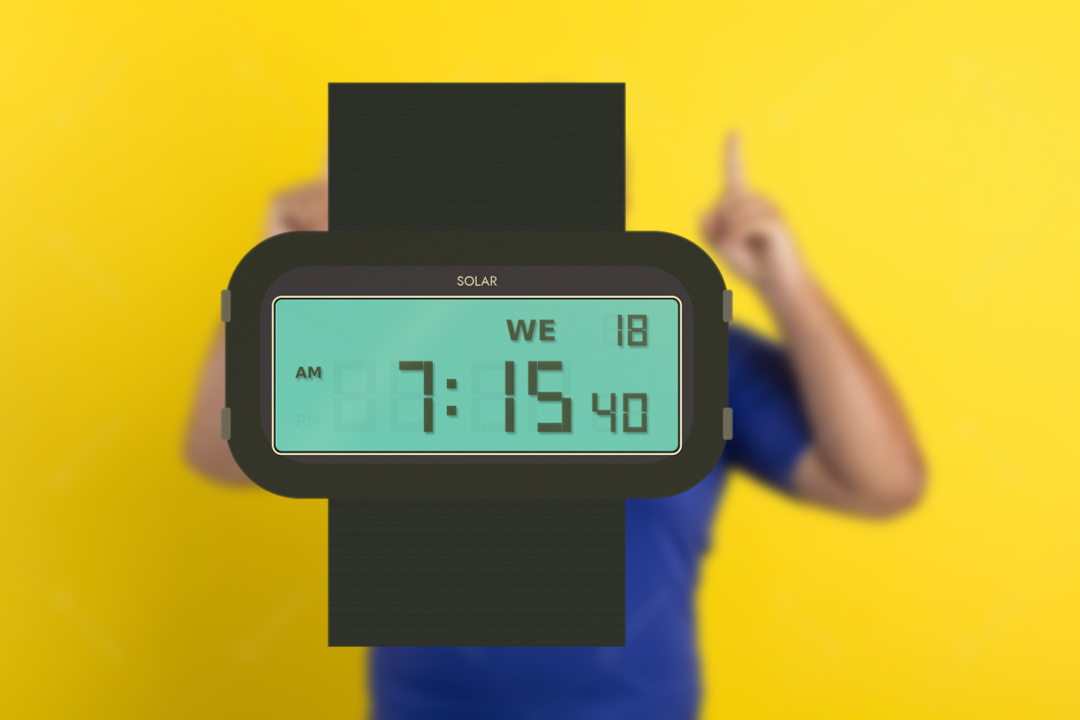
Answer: 7,15,40
